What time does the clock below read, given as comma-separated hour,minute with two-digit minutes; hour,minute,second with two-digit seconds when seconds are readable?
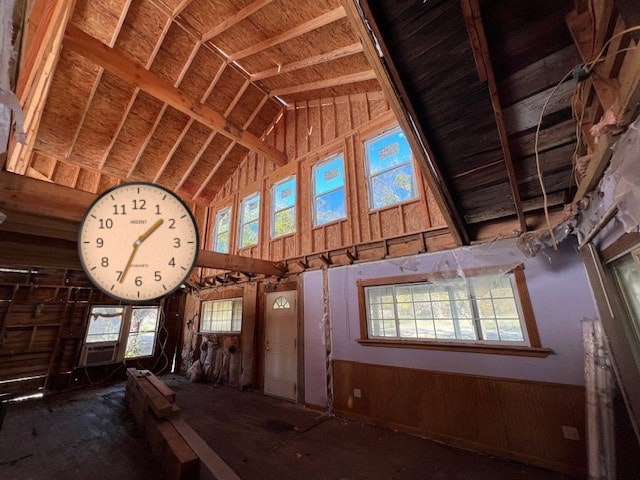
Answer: 1,34
